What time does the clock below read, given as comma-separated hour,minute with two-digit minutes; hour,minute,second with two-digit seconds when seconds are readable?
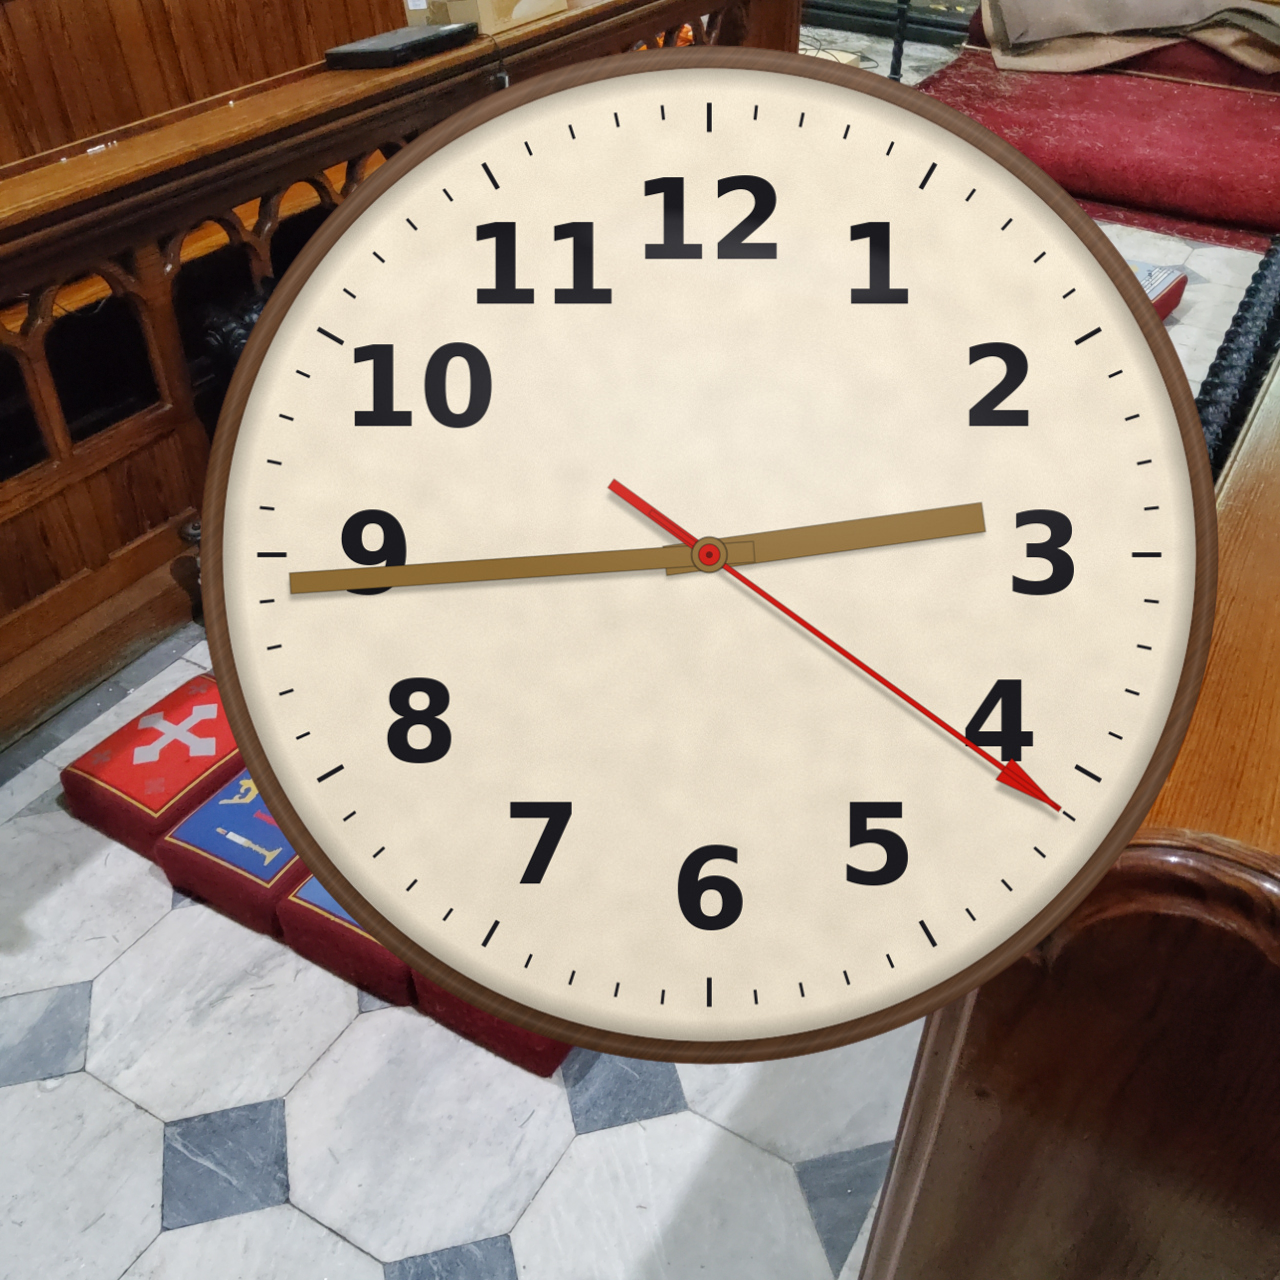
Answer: 2,44,21
